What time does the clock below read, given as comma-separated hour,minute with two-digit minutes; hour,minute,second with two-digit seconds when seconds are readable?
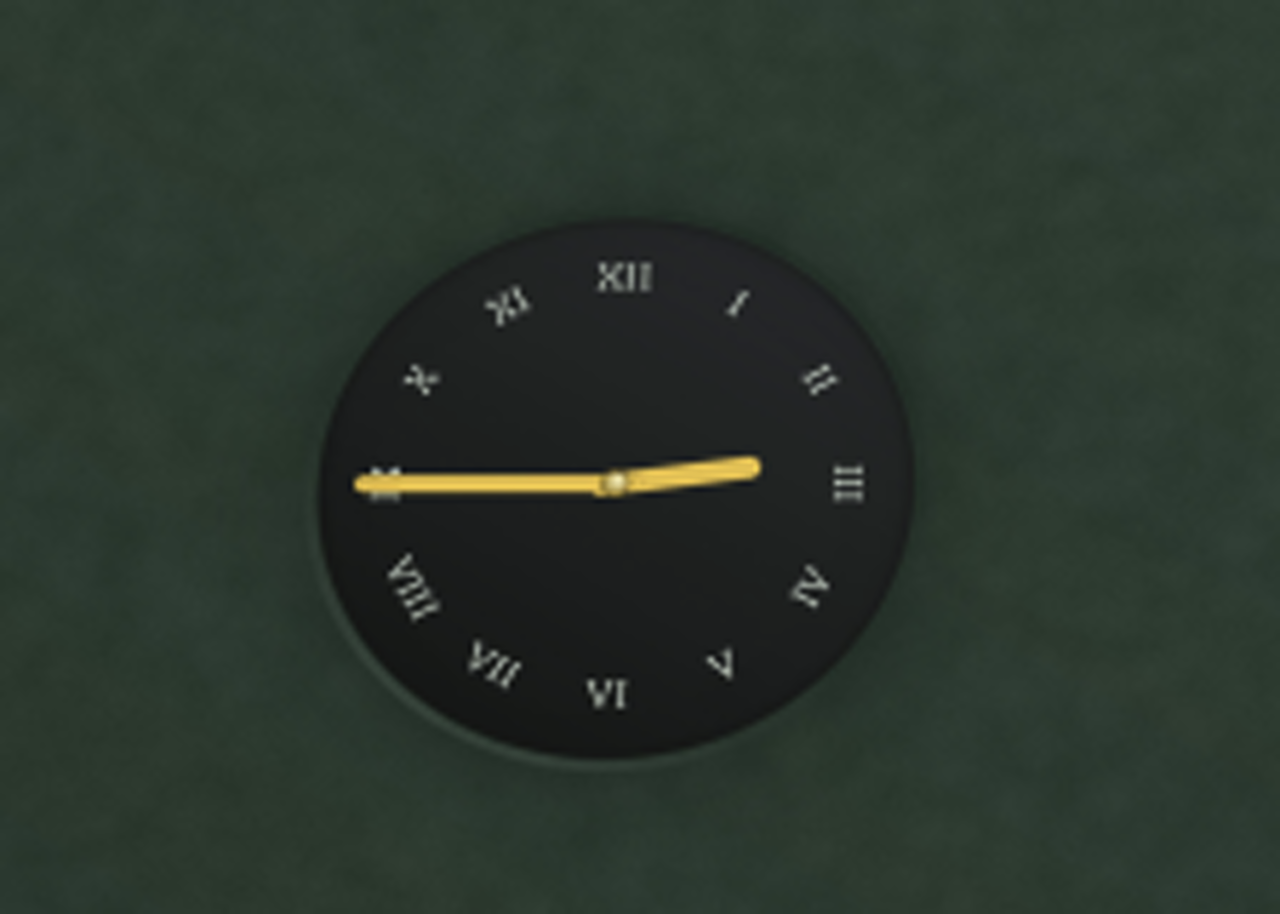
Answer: 2,45
